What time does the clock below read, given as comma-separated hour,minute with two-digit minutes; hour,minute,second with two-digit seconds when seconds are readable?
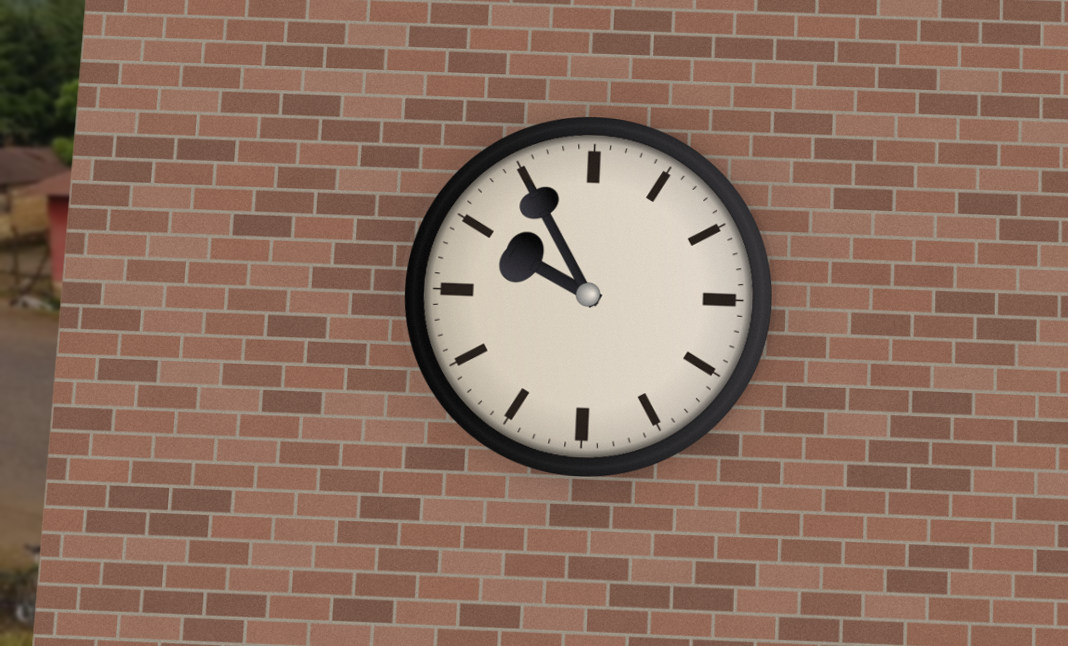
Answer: 9,55
